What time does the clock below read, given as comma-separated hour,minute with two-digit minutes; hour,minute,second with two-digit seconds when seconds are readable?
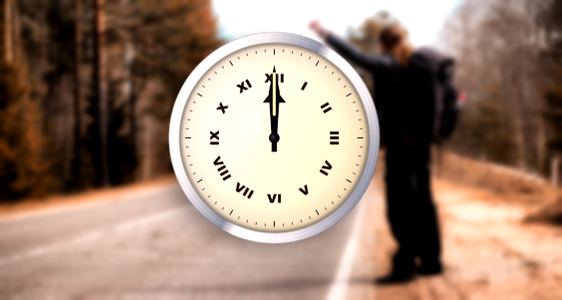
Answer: 12,00
